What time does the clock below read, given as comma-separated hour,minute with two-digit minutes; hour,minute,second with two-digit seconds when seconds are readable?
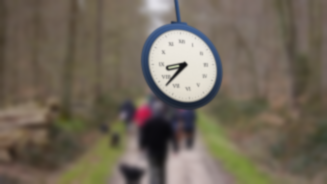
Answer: 8,38
